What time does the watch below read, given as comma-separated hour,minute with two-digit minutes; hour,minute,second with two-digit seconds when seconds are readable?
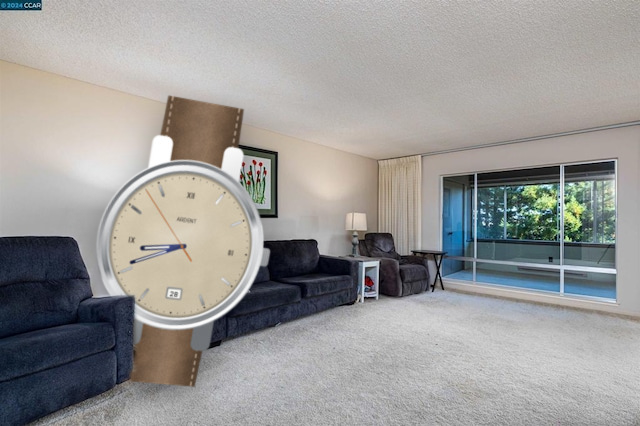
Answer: 8,40,53
